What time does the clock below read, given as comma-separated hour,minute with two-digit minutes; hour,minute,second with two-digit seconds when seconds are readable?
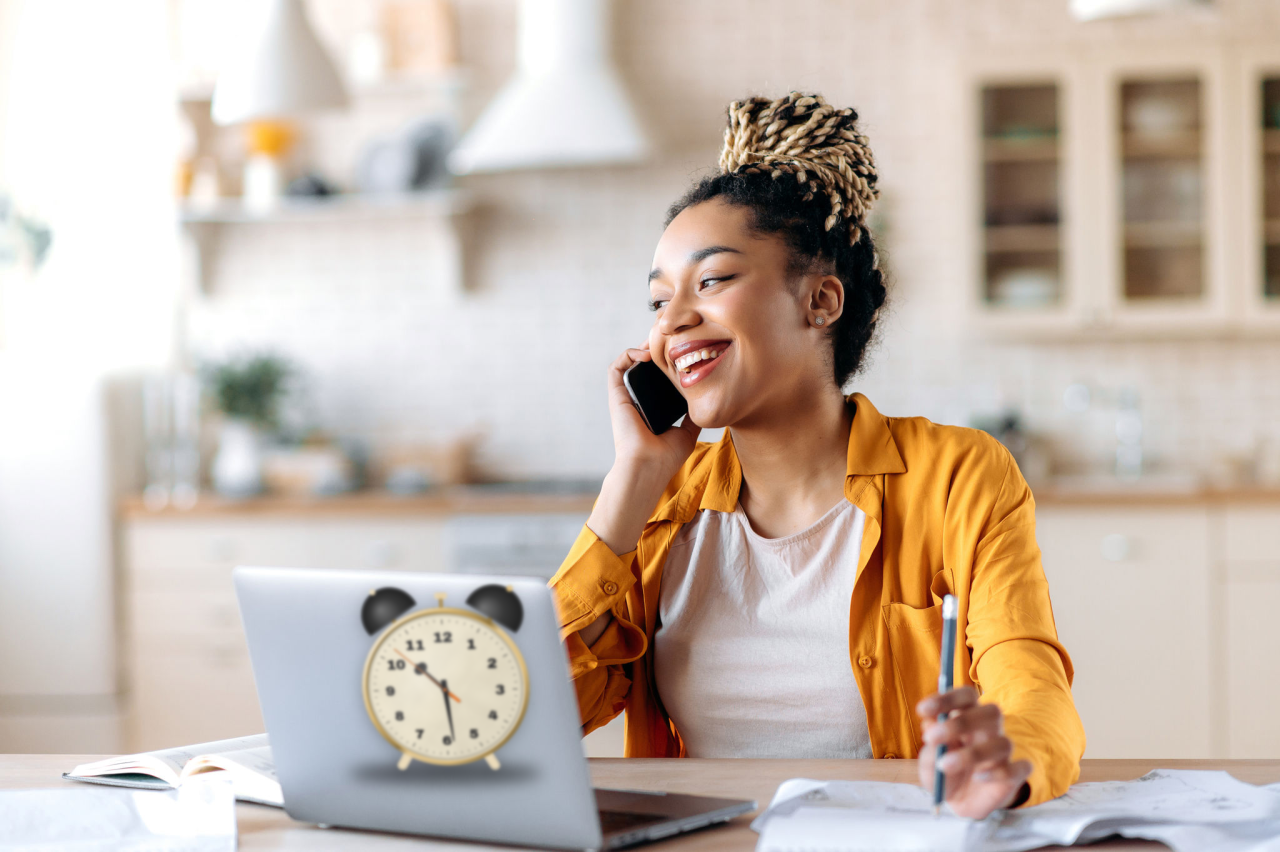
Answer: 10,28,52
